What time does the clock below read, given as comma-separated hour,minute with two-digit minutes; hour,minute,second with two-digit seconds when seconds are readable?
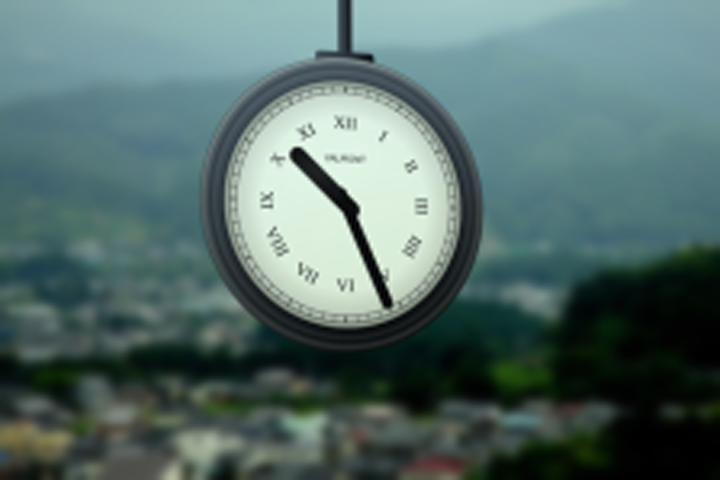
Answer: 10,26
